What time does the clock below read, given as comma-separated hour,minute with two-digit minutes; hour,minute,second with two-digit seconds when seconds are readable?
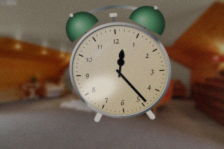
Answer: 12,24
